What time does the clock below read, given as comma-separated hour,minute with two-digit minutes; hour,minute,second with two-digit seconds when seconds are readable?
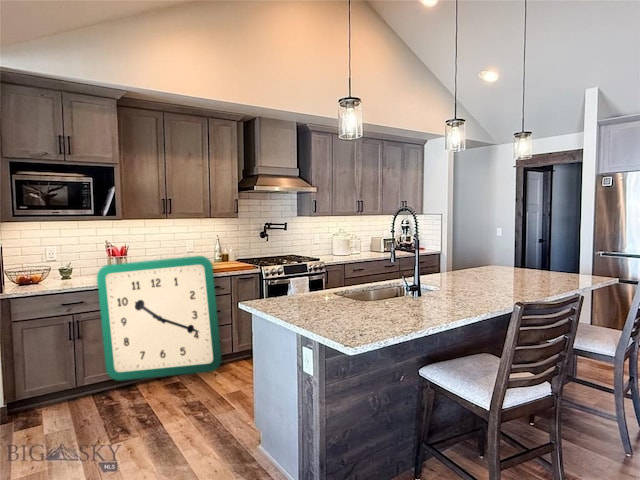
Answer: 10,19
